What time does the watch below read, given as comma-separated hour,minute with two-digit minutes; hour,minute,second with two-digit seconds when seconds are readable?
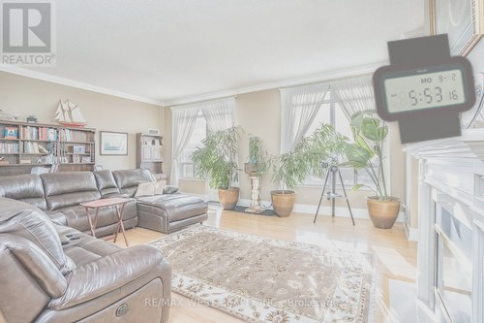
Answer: 5,53,16
